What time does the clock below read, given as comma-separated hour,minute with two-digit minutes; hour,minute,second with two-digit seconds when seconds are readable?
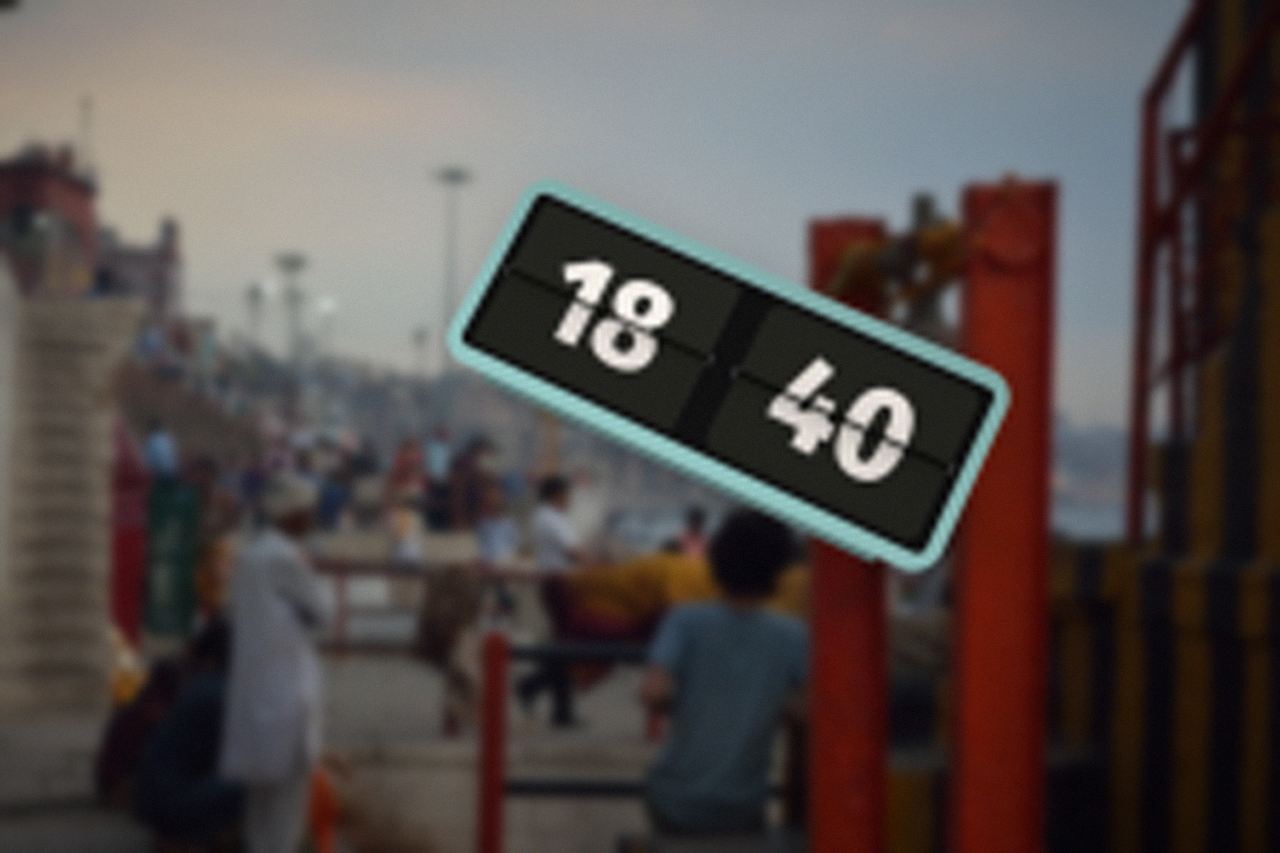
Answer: 18,40
